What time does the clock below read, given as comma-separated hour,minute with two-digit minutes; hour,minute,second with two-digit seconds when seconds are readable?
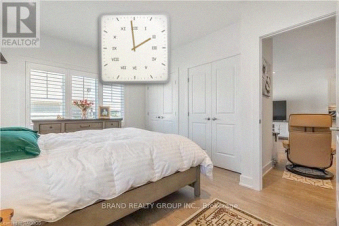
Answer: 1,59
